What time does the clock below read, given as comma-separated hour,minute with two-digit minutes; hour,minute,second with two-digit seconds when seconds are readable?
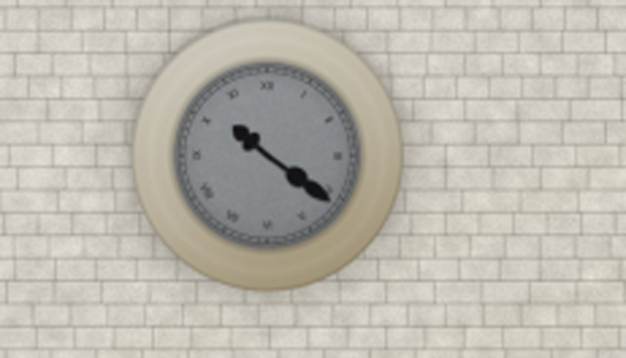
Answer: 10,21
